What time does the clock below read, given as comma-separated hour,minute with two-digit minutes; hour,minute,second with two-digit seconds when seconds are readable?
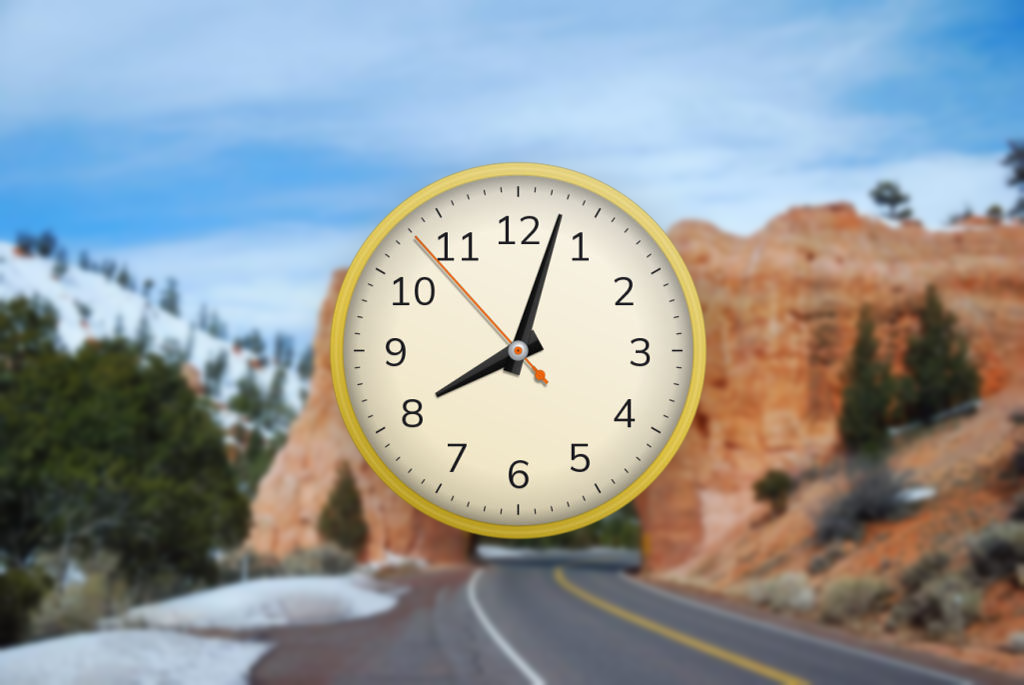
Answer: 8,02,53
